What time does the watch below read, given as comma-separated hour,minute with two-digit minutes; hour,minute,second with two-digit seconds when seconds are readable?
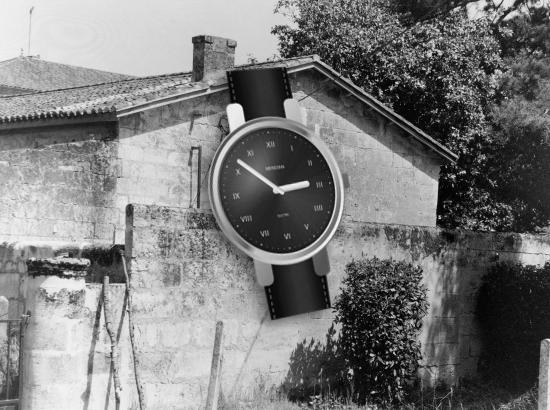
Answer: 2,52
